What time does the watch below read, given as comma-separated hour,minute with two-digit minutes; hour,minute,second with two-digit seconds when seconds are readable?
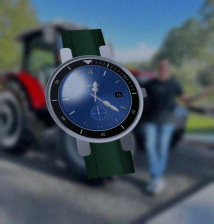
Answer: 12,22
